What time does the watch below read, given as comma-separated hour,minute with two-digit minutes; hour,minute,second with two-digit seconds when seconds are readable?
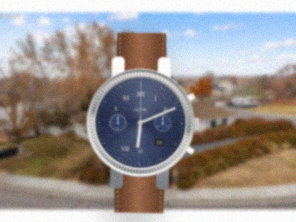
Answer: 6,11
